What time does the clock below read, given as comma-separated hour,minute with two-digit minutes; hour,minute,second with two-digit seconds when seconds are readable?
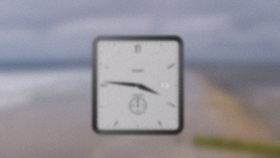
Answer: 3,46
